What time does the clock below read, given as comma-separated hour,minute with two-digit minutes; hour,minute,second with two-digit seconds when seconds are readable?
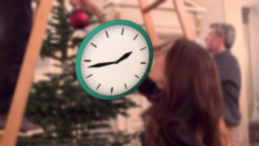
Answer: 1,43
